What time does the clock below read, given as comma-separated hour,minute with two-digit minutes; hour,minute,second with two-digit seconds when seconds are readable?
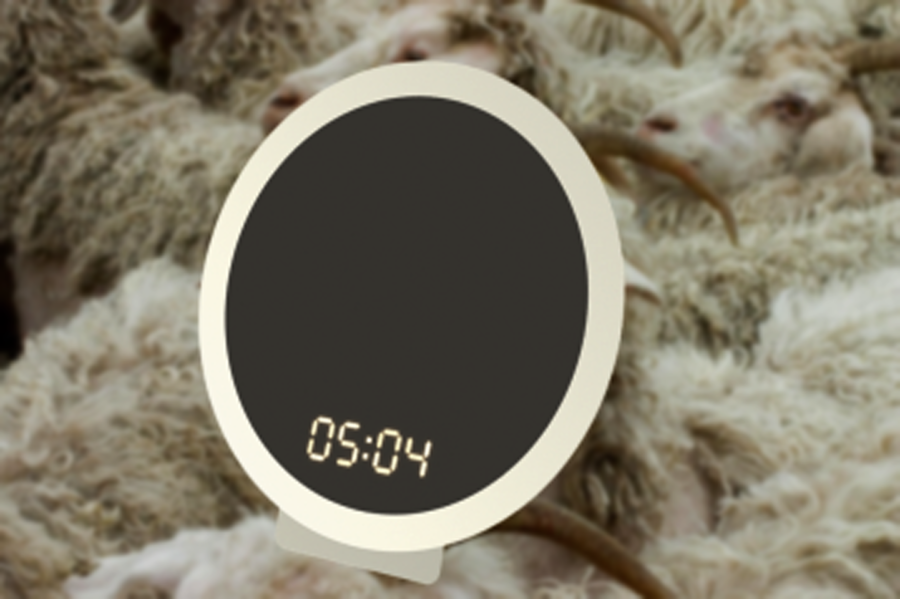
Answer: 5,04
